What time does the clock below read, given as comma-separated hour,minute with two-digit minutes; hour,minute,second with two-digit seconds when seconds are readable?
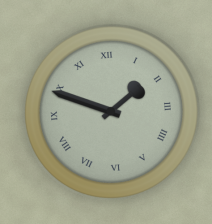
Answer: 1,49
